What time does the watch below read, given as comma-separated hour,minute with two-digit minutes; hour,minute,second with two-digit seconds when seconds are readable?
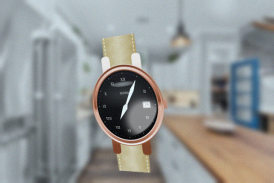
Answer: 7,05
